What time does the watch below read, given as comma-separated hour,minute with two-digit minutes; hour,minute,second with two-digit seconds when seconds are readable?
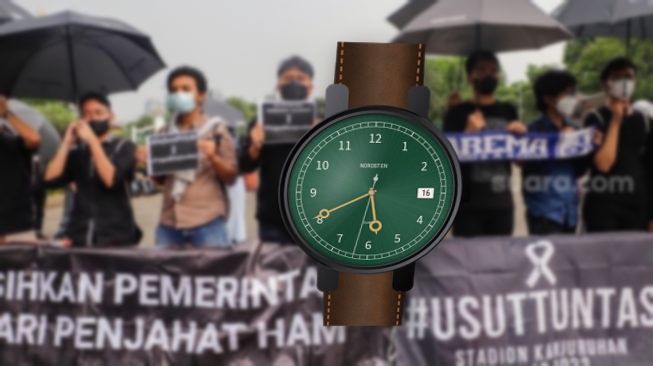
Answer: 5,40,32
